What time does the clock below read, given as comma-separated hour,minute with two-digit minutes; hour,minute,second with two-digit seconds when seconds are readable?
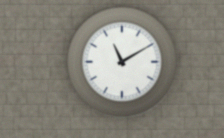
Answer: 11,10
